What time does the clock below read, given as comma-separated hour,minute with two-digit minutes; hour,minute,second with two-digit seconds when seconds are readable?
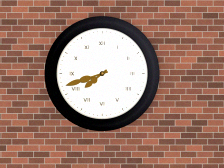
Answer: 7,42
